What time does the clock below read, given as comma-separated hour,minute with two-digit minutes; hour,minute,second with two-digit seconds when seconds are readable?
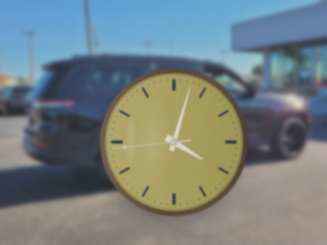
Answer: 4,02,44
